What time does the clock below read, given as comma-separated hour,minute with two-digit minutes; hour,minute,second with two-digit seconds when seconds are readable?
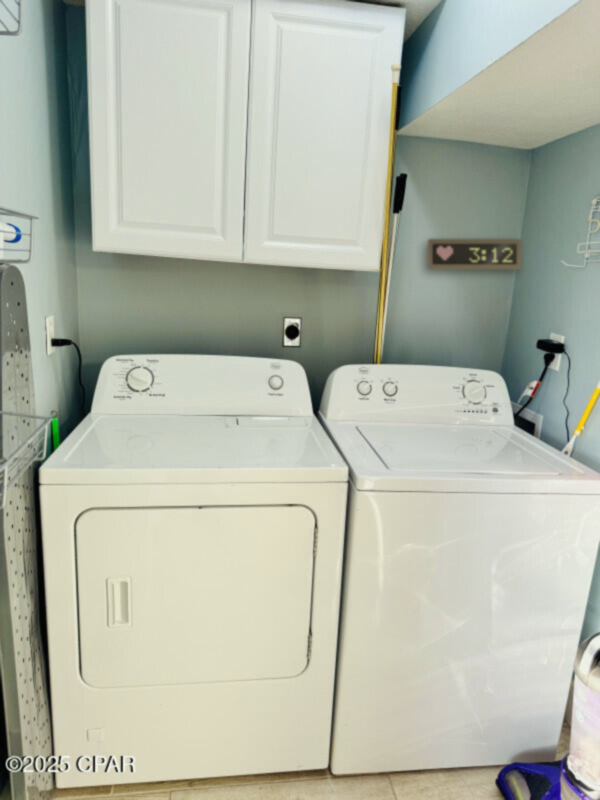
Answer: 3,12
